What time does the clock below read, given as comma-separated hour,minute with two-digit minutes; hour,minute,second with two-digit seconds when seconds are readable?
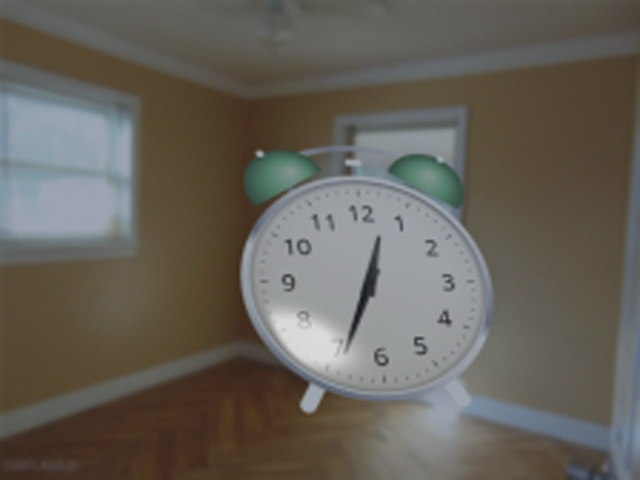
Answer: 12,34
